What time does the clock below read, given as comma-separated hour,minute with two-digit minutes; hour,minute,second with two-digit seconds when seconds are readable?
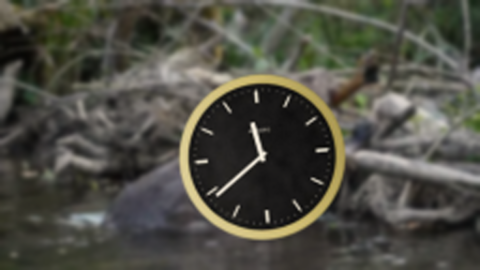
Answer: 11,39
